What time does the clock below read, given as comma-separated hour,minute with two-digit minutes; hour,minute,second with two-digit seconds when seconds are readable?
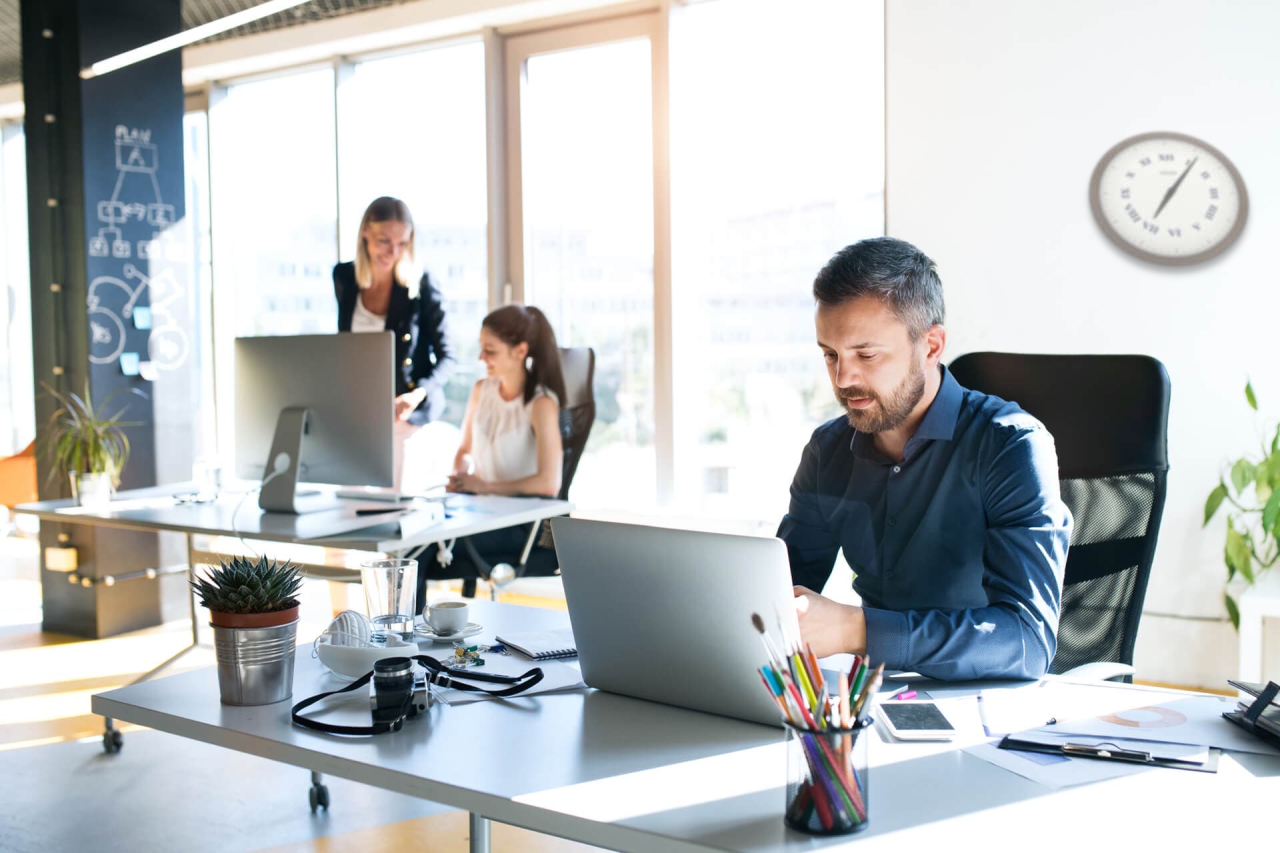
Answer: 7,06
